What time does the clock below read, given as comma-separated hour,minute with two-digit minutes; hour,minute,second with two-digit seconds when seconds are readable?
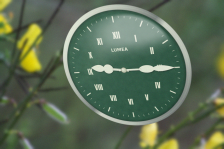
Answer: 9,15
